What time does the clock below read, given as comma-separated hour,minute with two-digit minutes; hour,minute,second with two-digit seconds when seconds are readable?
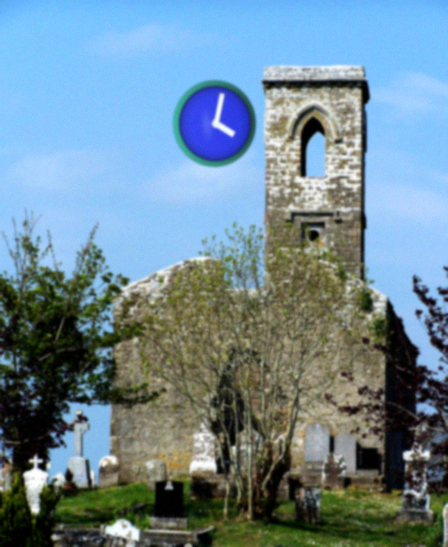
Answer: 4,02
